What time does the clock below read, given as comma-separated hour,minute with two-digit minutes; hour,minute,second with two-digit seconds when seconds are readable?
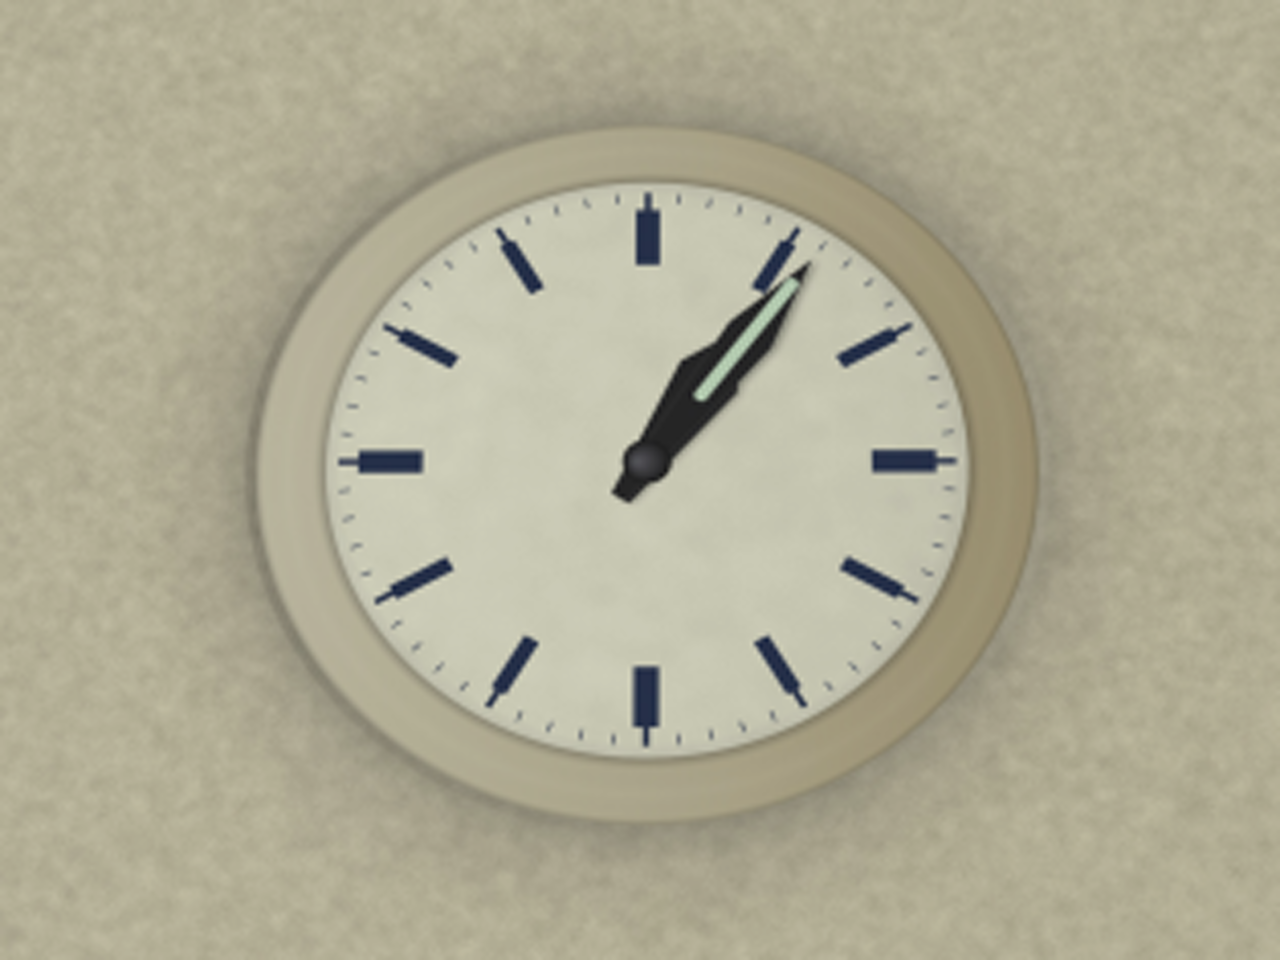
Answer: 1,06
